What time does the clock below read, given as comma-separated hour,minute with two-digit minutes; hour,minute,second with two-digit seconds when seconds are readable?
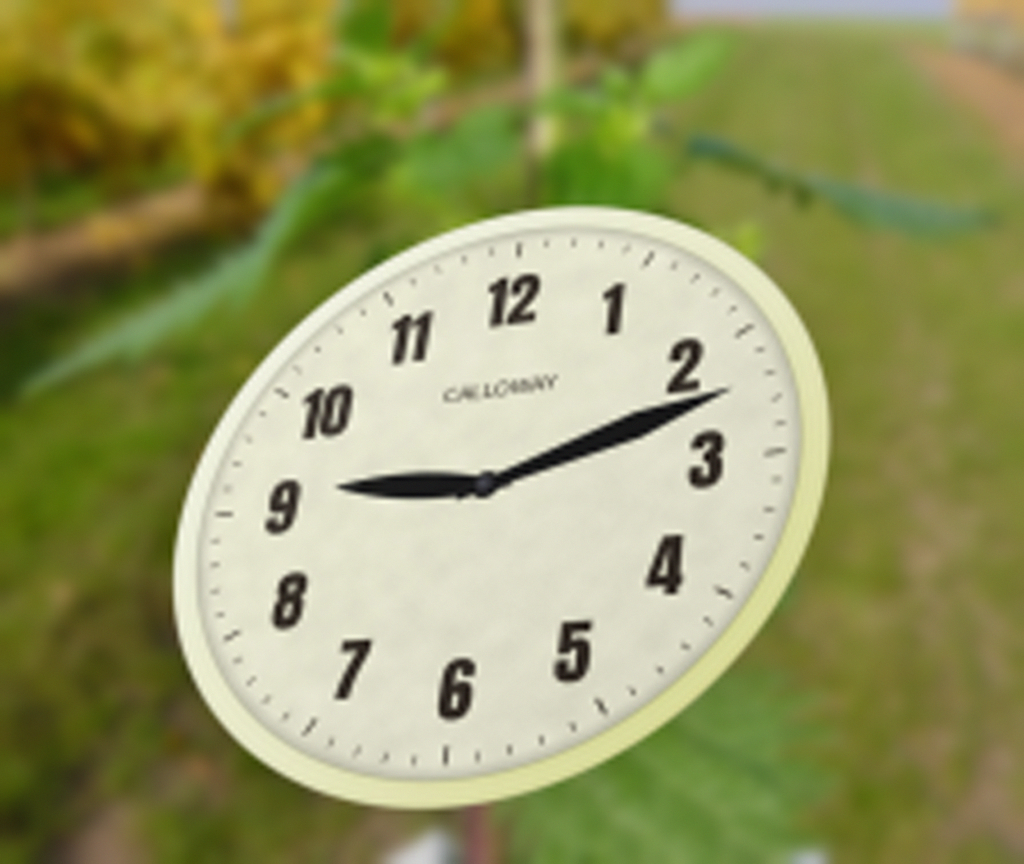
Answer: 9,12
